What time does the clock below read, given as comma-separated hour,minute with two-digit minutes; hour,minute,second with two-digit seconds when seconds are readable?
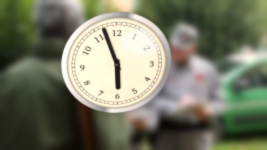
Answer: 5,57
